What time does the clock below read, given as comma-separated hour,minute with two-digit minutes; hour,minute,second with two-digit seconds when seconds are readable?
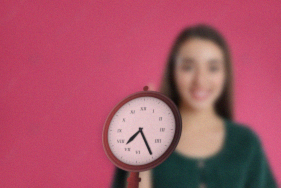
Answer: 7,25
